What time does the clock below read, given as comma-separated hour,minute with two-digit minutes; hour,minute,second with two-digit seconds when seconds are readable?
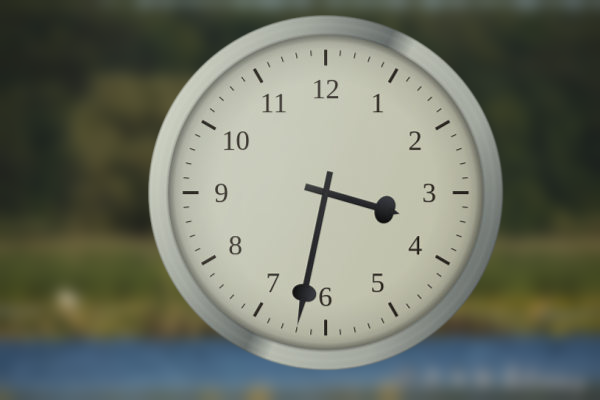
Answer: 3,32
